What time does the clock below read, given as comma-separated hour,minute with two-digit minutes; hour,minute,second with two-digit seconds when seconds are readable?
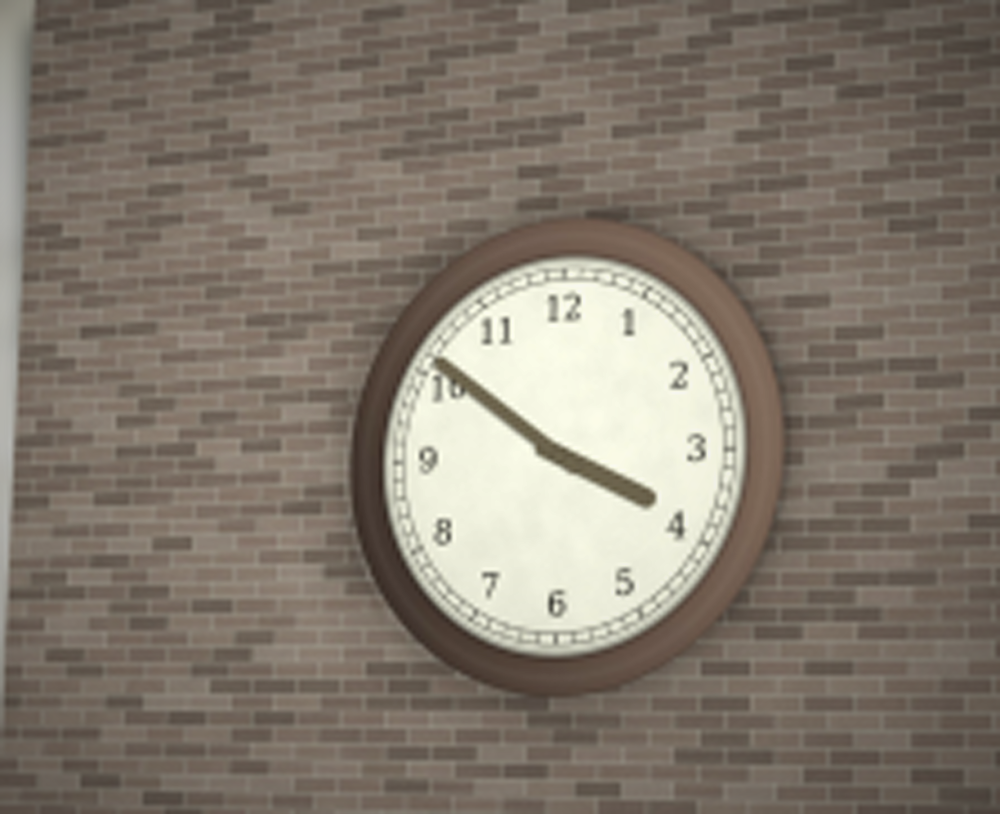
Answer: 3,51
